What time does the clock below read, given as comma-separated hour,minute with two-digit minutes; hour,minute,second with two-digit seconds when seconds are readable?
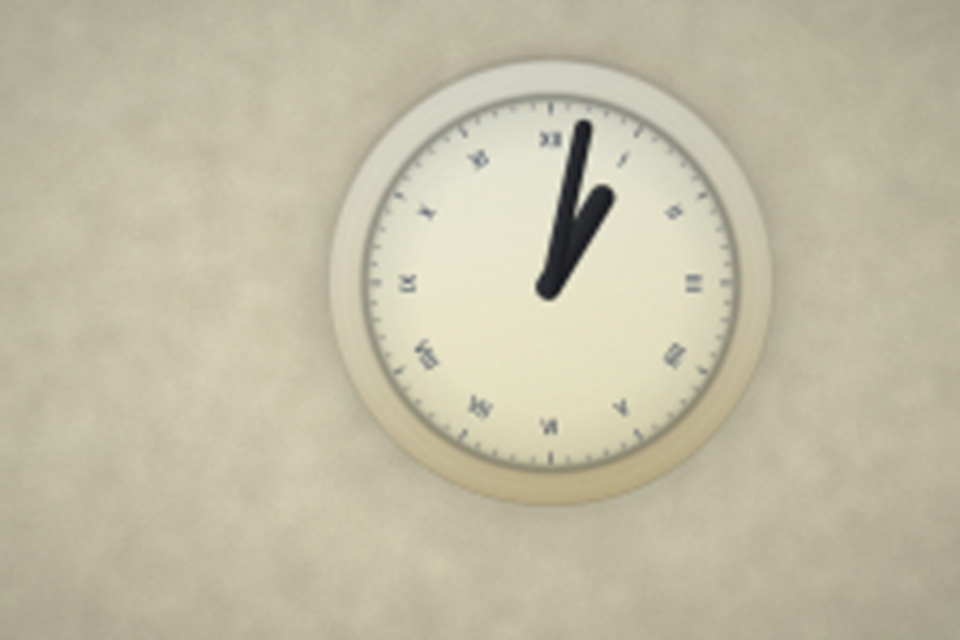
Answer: 1,02
